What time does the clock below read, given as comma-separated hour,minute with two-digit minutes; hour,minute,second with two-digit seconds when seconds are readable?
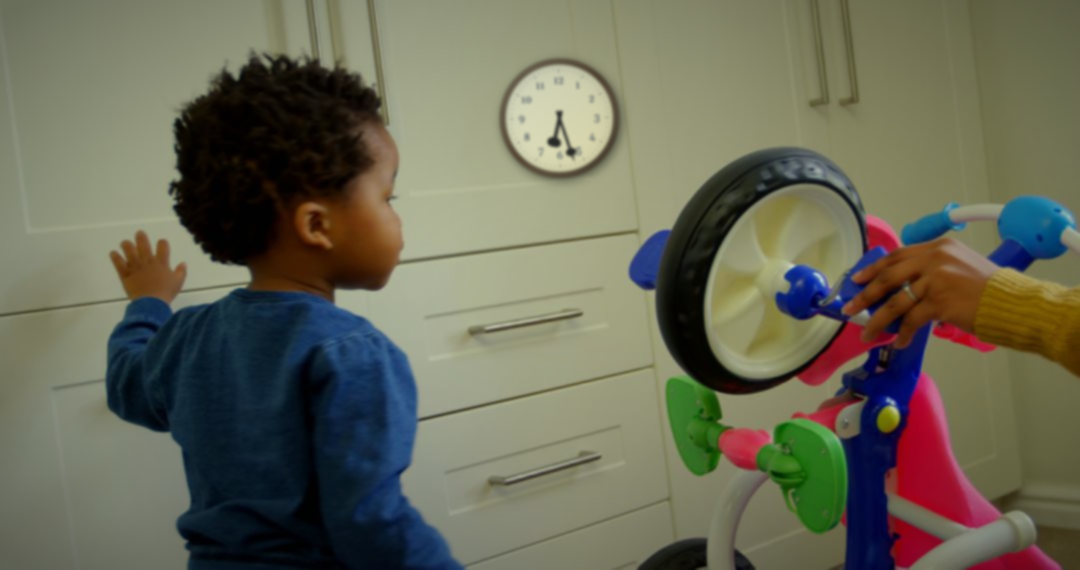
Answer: 6,27
